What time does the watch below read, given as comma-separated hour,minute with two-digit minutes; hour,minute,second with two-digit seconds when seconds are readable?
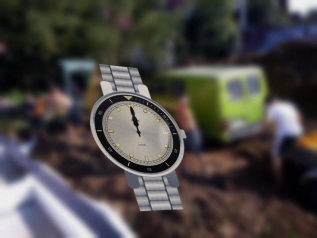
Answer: 12,00
